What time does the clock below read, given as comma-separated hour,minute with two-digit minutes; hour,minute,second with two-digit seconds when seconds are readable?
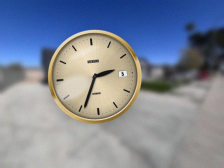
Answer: 2,34
